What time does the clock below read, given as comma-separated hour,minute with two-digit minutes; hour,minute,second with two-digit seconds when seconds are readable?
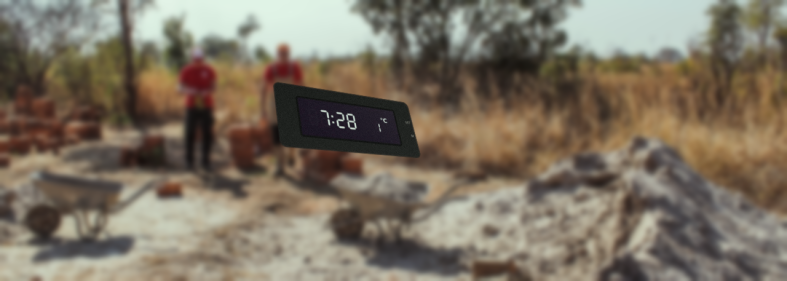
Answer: 7,28
